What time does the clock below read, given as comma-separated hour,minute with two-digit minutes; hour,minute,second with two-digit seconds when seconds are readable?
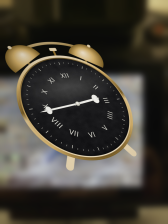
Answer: 2,44
